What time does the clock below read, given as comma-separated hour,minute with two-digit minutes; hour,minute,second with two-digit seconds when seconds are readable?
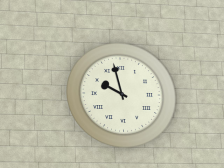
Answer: 9,58
